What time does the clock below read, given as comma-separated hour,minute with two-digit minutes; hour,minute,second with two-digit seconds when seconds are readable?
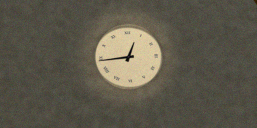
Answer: 12,44
